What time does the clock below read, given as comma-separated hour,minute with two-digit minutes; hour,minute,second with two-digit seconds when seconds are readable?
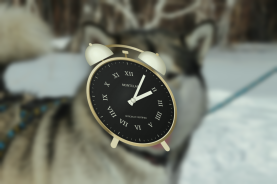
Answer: 2,05
